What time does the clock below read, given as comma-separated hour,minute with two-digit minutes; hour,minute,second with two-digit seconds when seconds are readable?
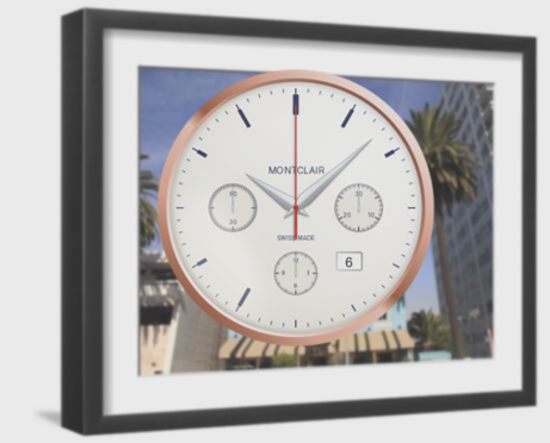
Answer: 10,08
